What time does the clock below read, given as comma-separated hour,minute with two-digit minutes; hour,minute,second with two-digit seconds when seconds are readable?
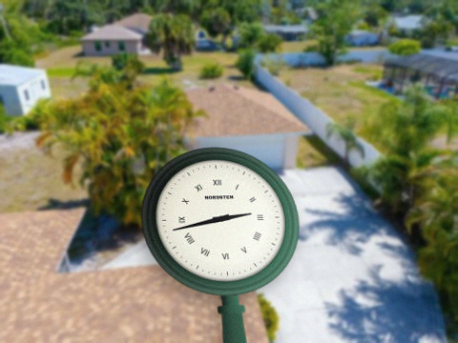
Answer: 2,43
